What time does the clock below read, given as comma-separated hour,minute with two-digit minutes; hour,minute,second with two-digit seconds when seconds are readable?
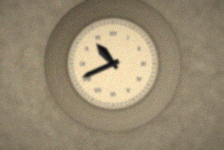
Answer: 10,41
